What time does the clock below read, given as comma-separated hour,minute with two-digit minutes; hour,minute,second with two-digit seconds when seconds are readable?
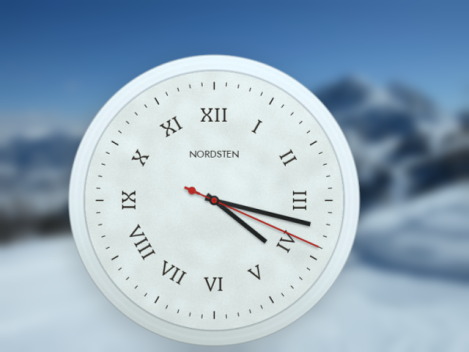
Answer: 4,17,19
